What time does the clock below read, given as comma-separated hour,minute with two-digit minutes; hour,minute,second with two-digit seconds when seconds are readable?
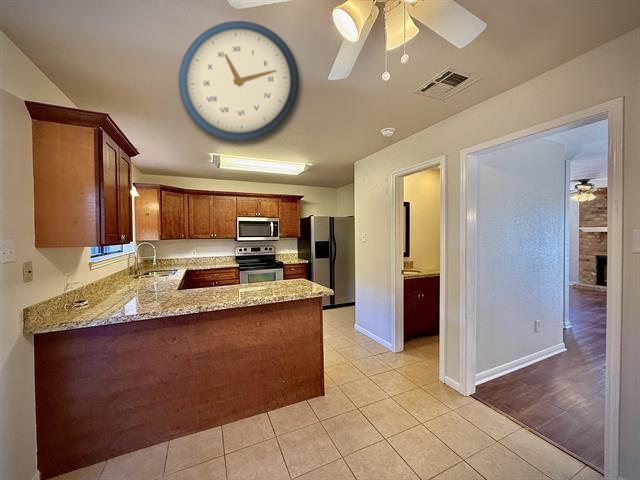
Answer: 11,13
